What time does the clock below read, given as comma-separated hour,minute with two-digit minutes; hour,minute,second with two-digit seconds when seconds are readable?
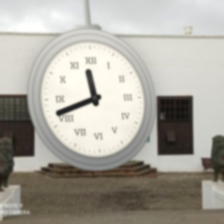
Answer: 11,42
